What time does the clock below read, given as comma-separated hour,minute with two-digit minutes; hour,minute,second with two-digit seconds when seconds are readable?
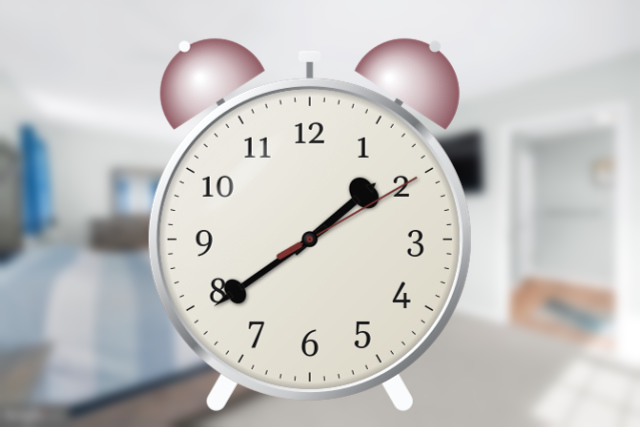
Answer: 1,39,10
